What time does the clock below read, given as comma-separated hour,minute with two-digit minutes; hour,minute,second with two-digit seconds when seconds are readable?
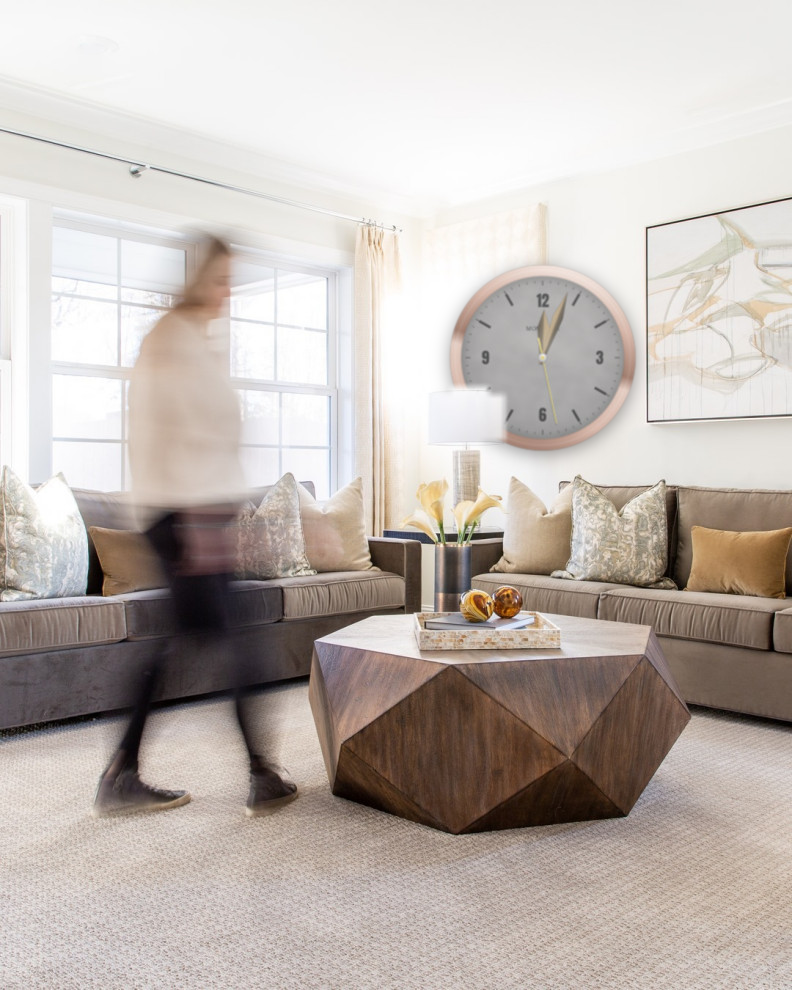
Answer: 12,03,28
